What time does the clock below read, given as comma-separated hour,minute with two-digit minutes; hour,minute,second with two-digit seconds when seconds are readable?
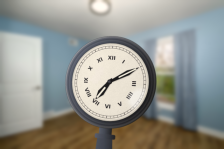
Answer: 7,10
